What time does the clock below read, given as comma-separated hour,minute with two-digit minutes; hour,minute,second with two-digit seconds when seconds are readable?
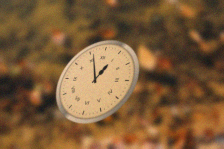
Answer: 12,56
